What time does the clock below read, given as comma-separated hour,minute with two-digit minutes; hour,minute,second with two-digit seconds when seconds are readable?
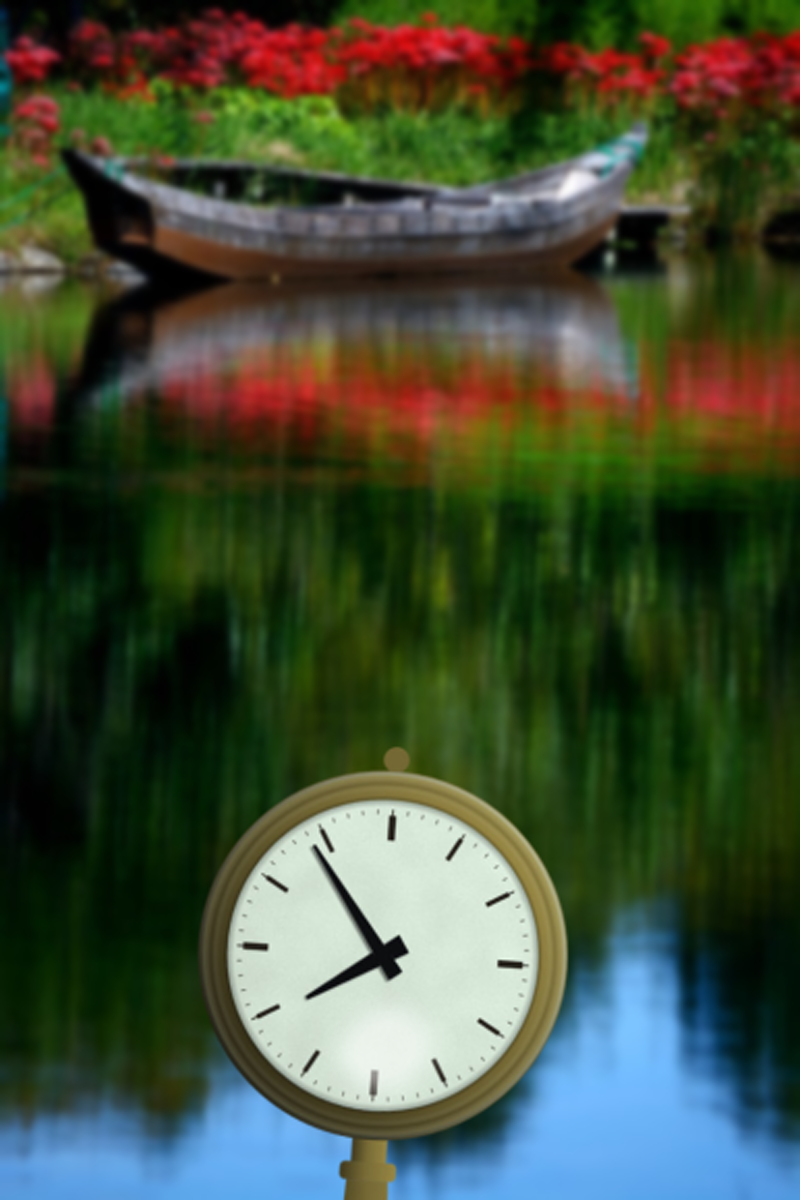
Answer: 7,54
